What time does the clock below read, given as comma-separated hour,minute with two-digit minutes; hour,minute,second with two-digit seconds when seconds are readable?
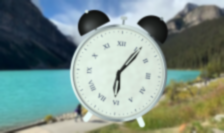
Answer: 6,06
